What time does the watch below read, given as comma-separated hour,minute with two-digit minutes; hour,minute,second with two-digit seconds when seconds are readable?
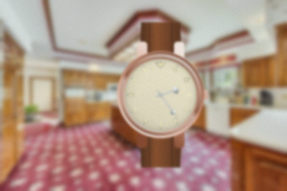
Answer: 2,24
